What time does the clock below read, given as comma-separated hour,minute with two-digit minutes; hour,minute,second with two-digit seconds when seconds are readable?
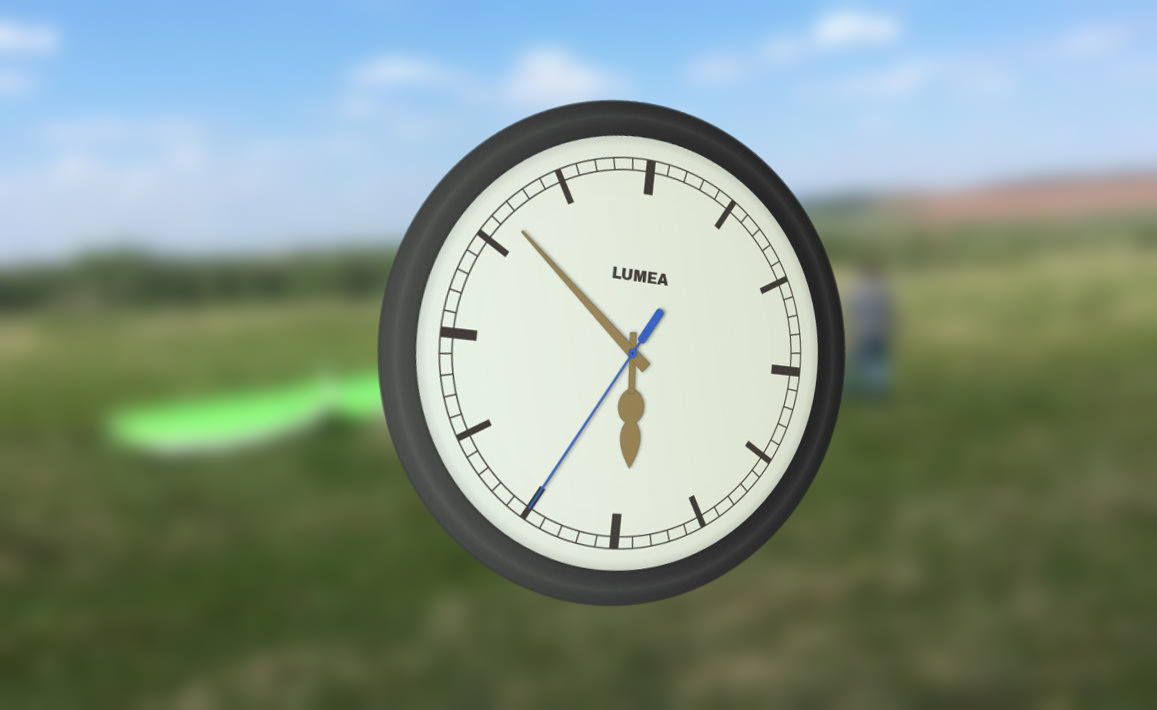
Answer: 5,51,35
